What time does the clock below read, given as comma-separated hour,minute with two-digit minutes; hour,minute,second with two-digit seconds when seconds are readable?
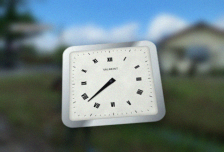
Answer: 7,38
